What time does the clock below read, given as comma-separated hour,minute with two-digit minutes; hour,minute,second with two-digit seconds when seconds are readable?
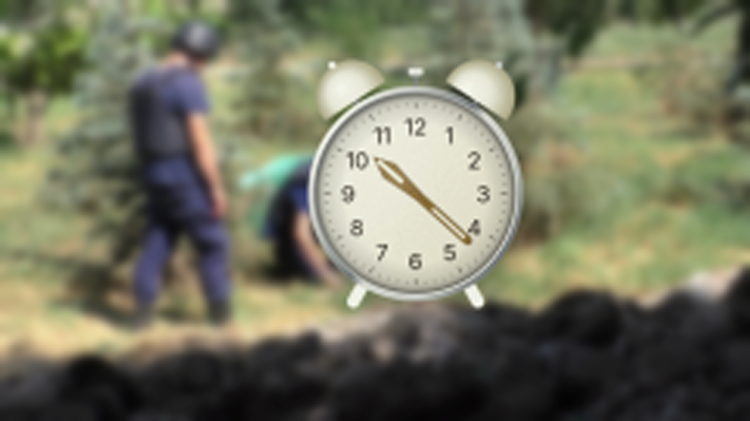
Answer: 10,22
